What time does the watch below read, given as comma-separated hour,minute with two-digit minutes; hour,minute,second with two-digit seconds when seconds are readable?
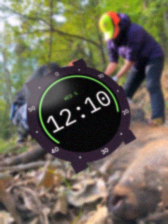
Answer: 12,10
